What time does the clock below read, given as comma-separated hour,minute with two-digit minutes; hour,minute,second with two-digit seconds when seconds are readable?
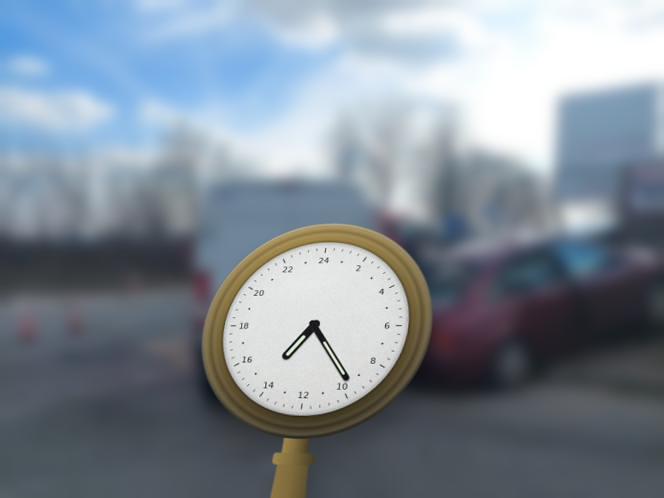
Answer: 14,24
